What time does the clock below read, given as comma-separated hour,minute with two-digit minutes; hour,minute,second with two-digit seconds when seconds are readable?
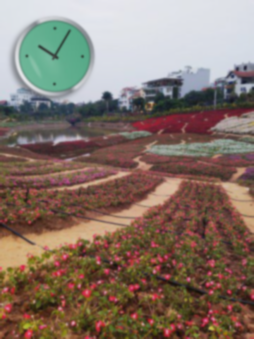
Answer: 10,05
